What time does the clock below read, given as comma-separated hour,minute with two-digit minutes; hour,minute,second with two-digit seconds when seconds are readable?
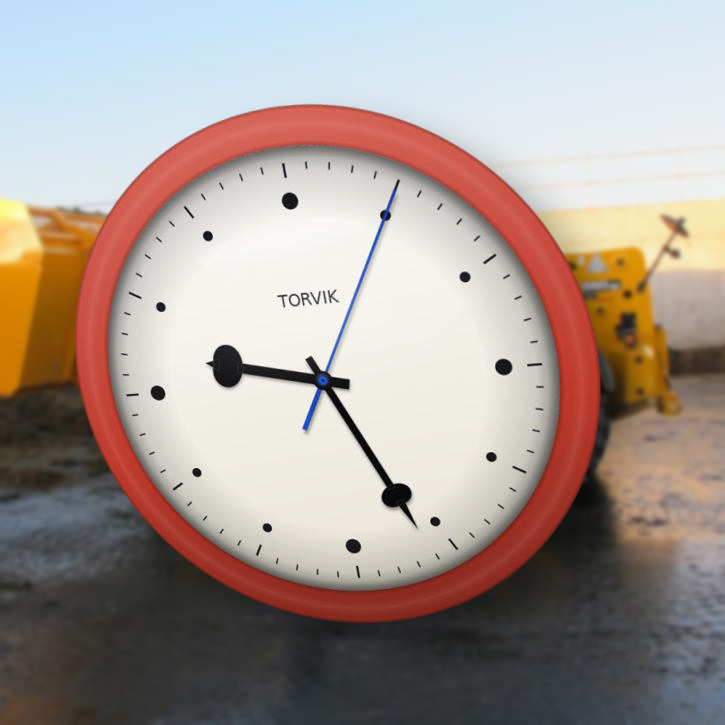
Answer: 9,26,05
